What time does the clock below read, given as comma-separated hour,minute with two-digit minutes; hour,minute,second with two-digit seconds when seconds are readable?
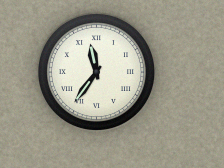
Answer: 11,36
